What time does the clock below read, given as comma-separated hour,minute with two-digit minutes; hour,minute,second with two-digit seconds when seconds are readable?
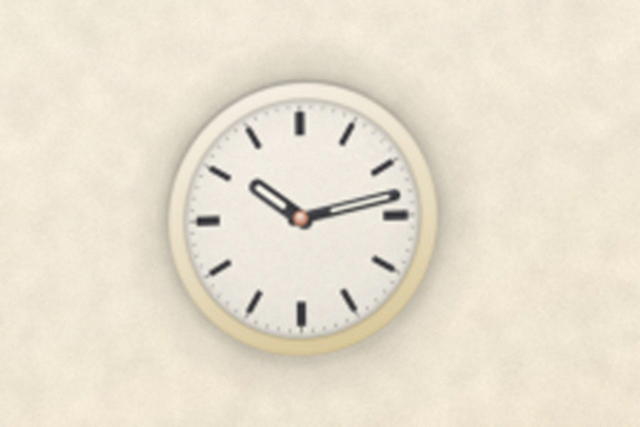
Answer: 10,13
